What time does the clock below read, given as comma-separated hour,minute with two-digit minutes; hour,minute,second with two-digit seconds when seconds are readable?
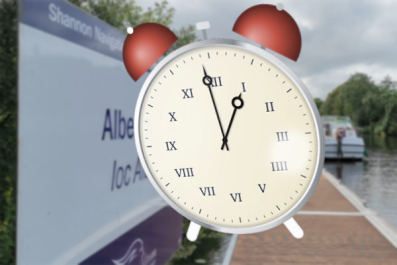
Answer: 12,59
